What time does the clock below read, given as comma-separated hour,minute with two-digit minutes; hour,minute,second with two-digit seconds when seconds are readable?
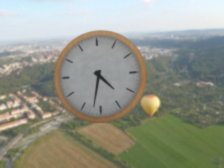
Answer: 4,32
